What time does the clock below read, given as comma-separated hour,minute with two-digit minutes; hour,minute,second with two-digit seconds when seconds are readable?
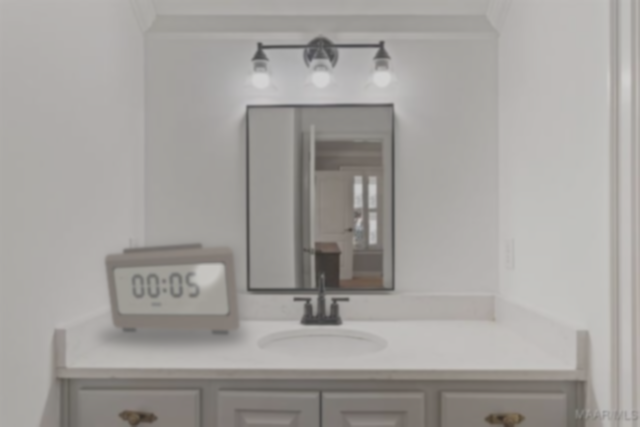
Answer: 0,05
